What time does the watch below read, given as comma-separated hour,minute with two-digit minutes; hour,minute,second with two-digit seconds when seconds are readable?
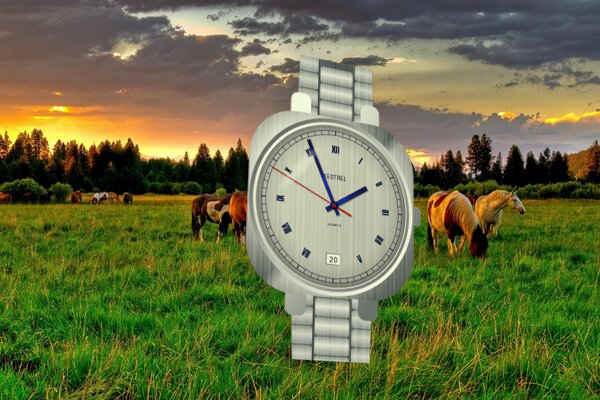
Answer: 1,55,49
